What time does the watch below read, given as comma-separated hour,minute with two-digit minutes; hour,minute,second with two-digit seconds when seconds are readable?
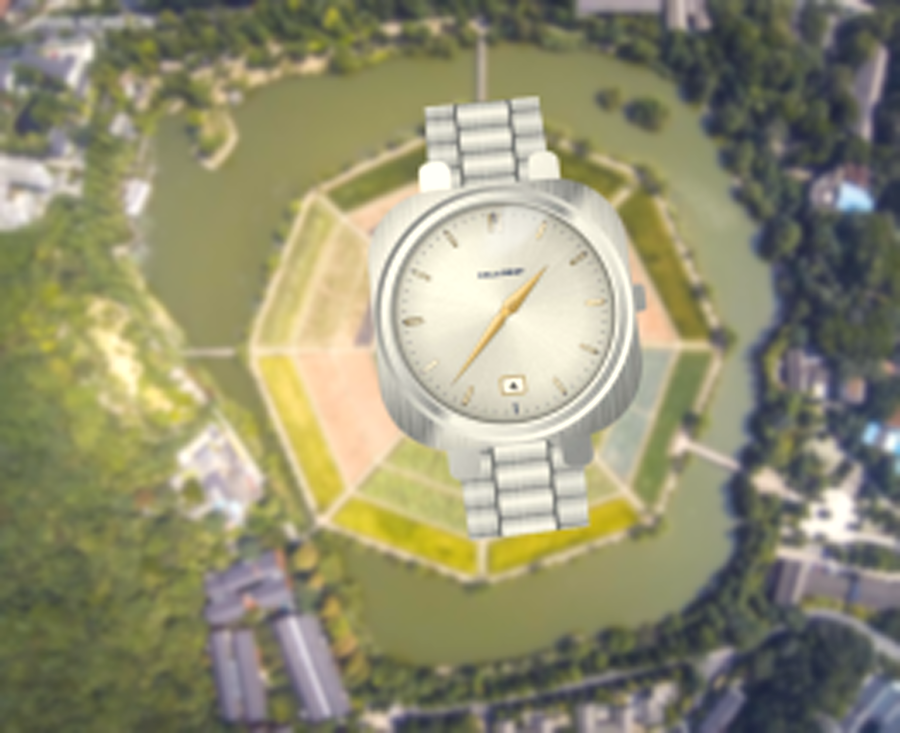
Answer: 1,37
